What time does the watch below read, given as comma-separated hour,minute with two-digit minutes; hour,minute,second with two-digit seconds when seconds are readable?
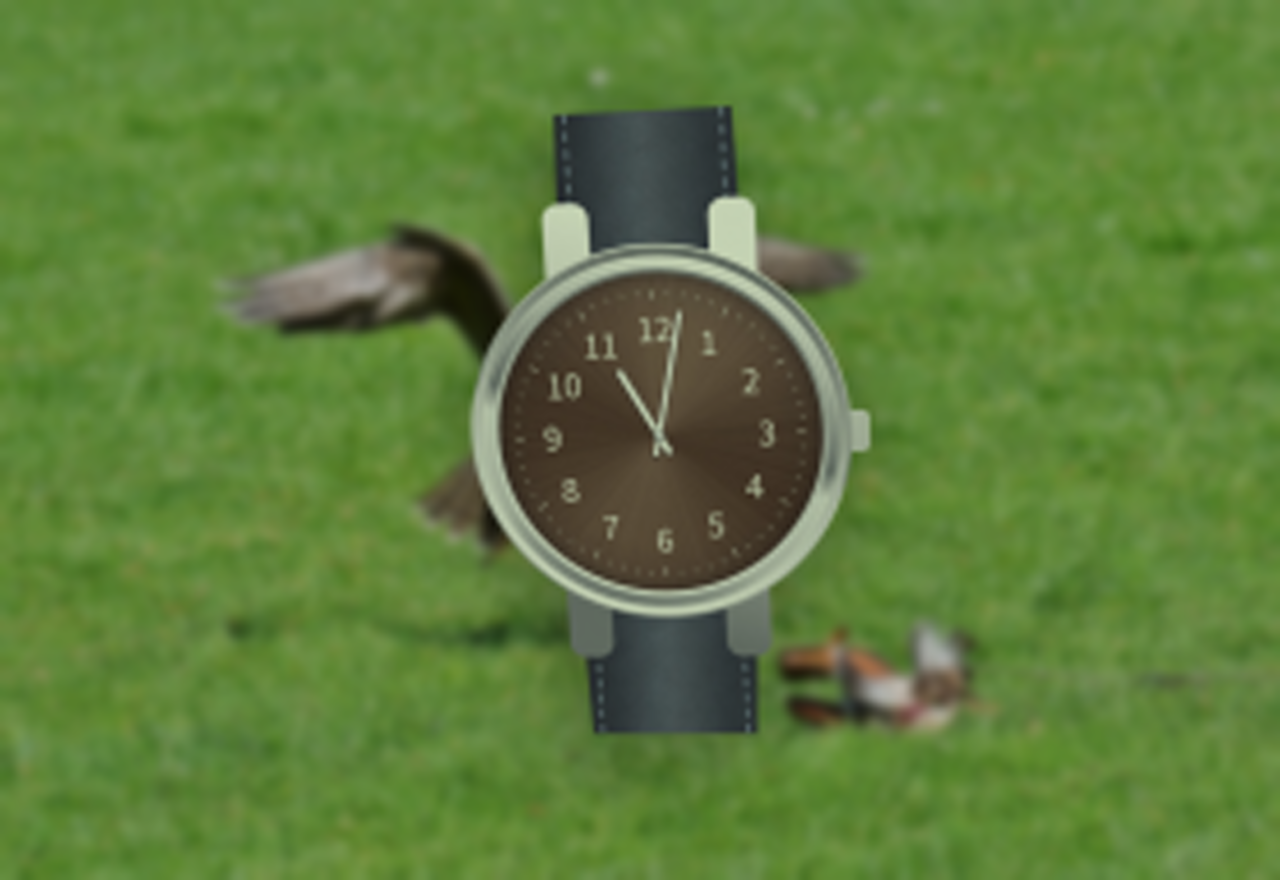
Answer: 11,02
